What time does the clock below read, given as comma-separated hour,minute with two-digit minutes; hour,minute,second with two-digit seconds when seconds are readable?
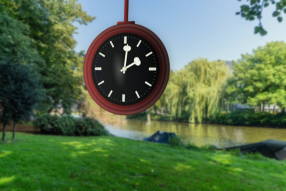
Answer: 2,01
